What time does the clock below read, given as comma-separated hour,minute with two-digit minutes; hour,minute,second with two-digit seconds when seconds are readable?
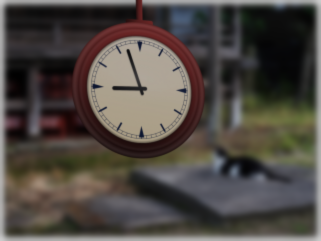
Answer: 8,57
